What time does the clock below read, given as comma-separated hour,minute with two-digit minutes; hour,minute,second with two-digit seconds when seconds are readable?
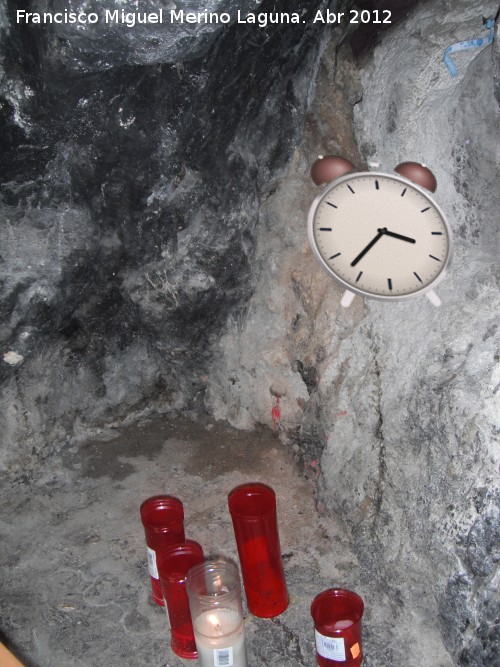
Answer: 3,37
